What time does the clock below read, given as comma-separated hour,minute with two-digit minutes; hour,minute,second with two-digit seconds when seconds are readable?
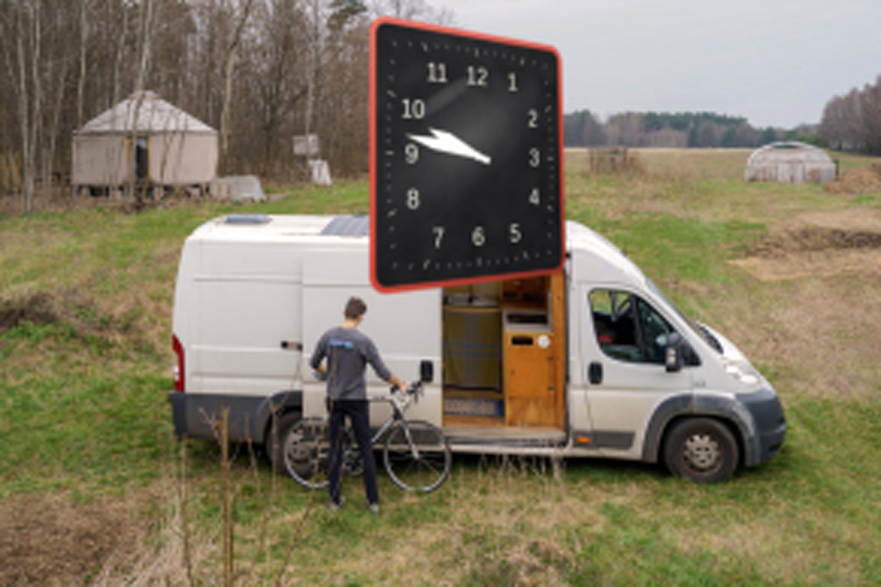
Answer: 9,47
